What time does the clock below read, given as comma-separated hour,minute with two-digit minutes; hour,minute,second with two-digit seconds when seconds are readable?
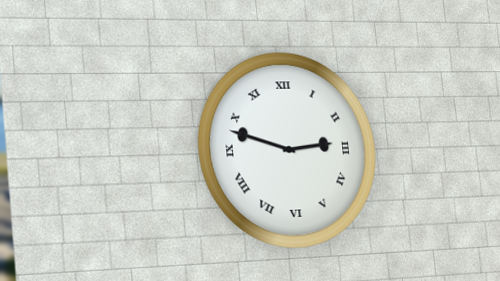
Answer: 2,48
